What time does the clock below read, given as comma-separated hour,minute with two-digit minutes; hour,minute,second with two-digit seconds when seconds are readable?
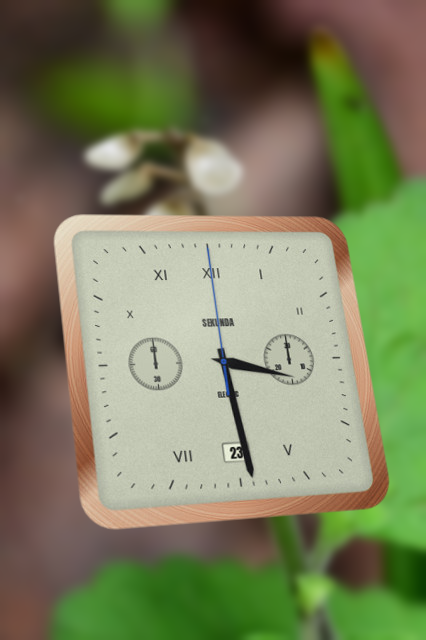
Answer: 3,29
